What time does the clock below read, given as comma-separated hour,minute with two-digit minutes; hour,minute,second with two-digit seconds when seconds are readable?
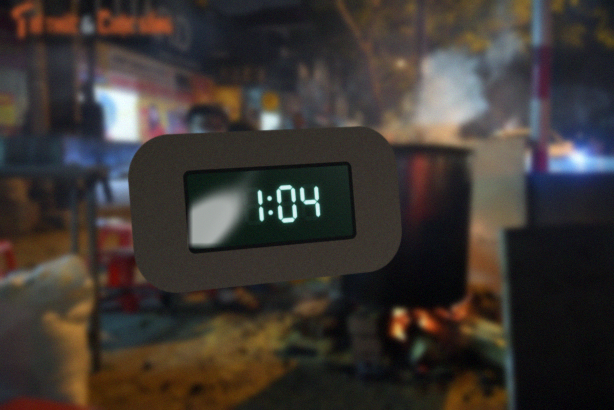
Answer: 1,04
